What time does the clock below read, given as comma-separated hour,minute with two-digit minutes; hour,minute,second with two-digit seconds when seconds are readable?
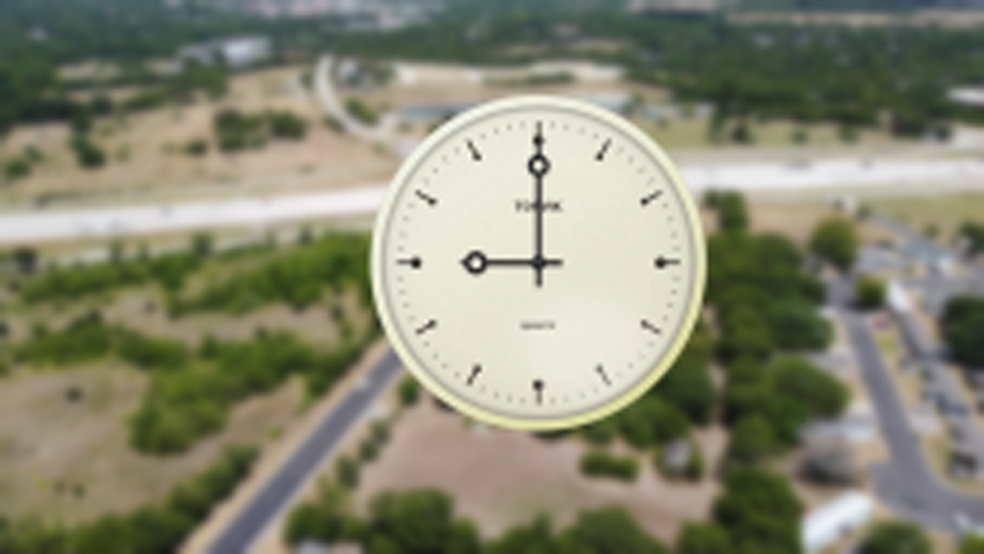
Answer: 9,00
